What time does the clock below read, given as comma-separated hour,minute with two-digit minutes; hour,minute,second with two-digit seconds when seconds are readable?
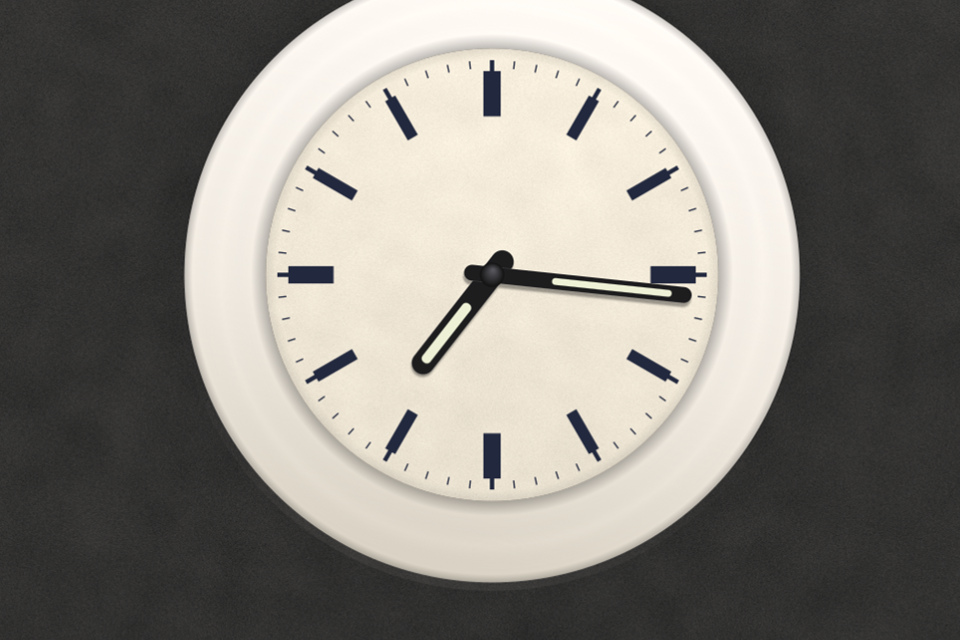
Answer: 7,16
